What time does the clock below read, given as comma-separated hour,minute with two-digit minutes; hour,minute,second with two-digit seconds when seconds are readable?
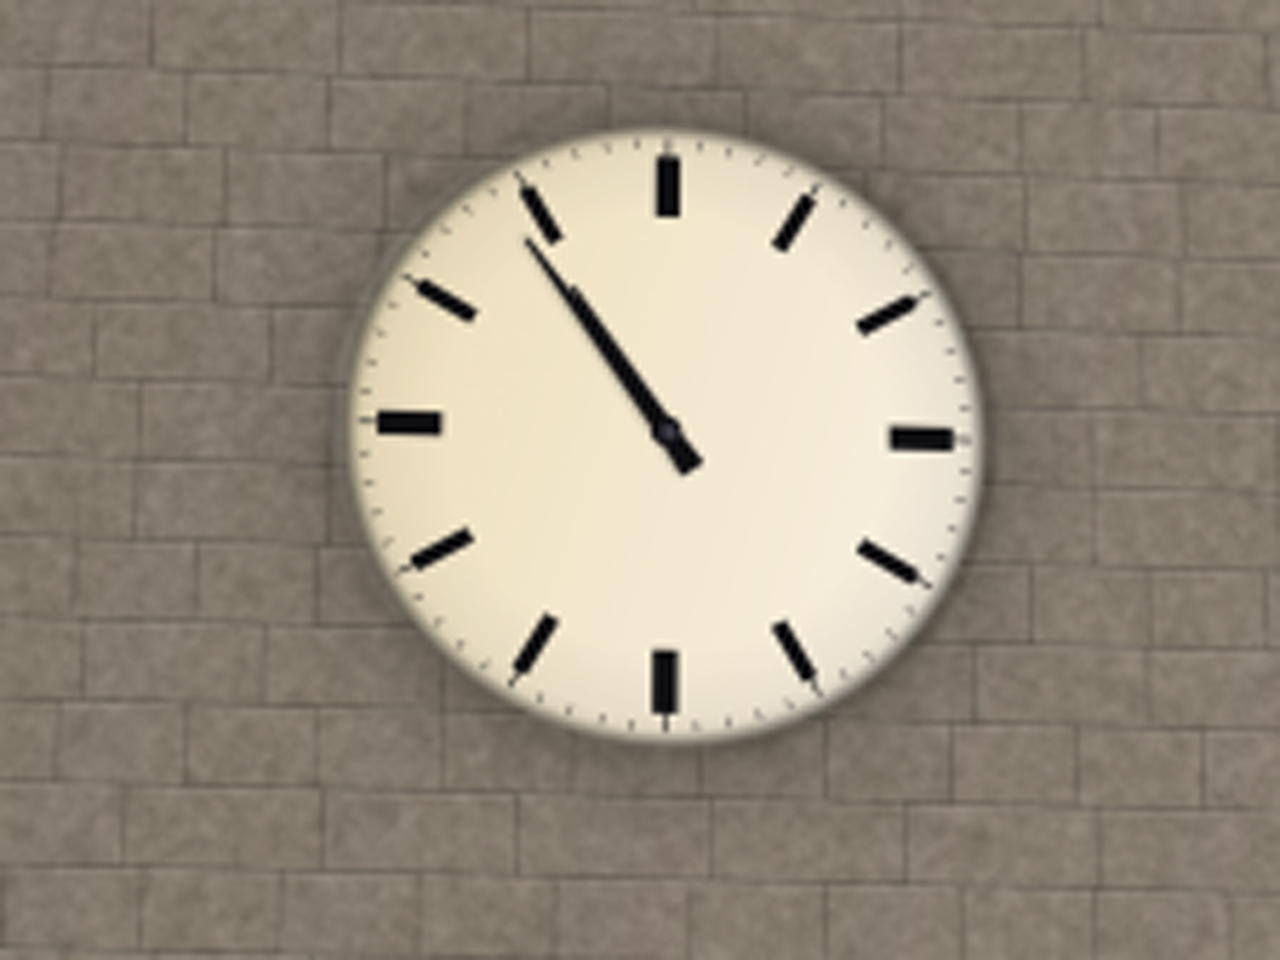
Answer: 10,54
